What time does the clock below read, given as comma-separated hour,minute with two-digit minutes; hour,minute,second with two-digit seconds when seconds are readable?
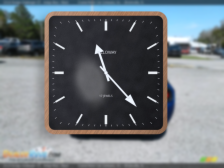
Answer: 11,23
